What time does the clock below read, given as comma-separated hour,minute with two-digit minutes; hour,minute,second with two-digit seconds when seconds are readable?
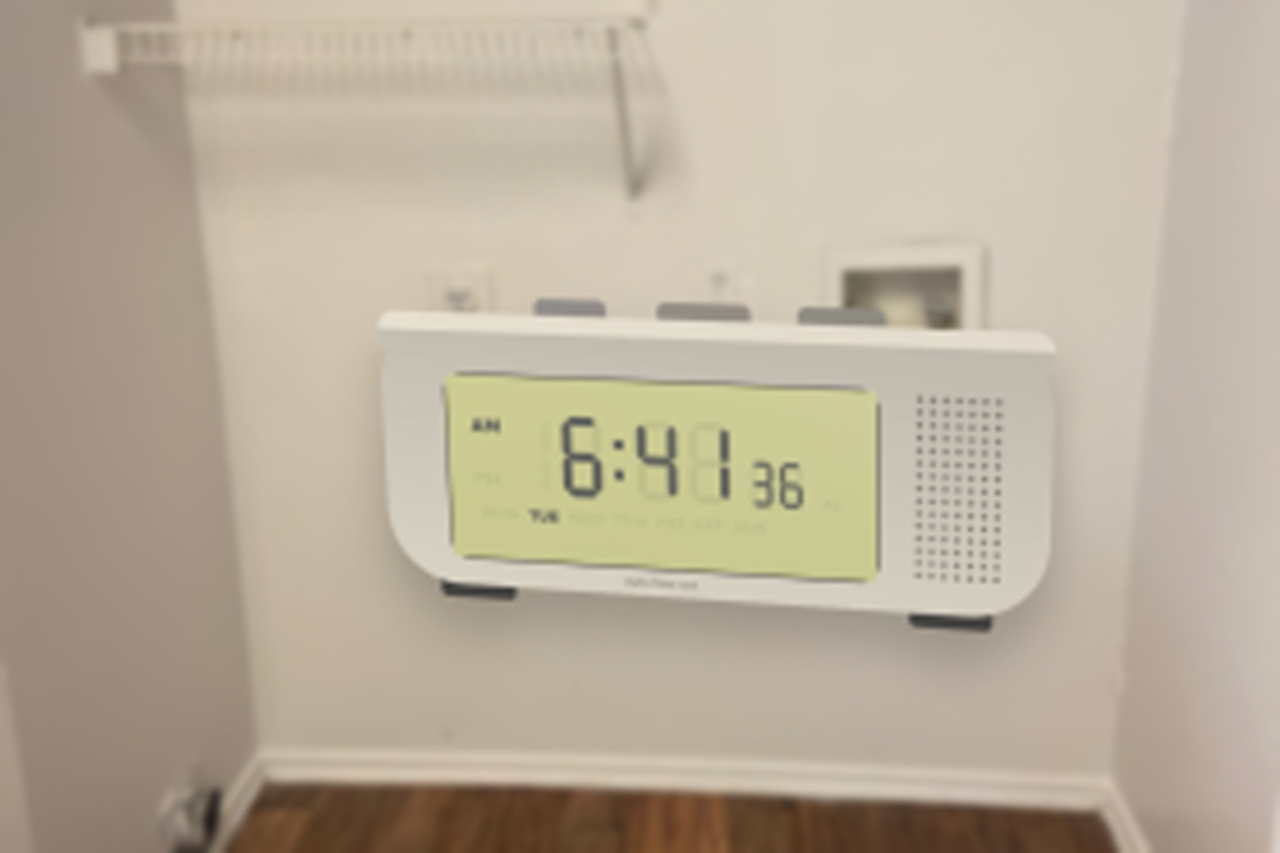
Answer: 6,41,36
